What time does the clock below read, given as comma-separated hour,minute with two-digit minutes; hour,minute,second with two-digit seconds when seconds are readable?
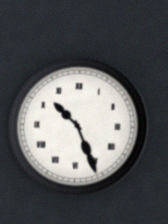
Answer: 10,26
